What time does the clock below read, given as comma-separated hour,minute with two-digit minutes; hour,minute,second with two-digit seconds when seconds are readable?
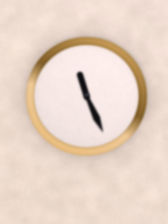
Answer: 11,26
